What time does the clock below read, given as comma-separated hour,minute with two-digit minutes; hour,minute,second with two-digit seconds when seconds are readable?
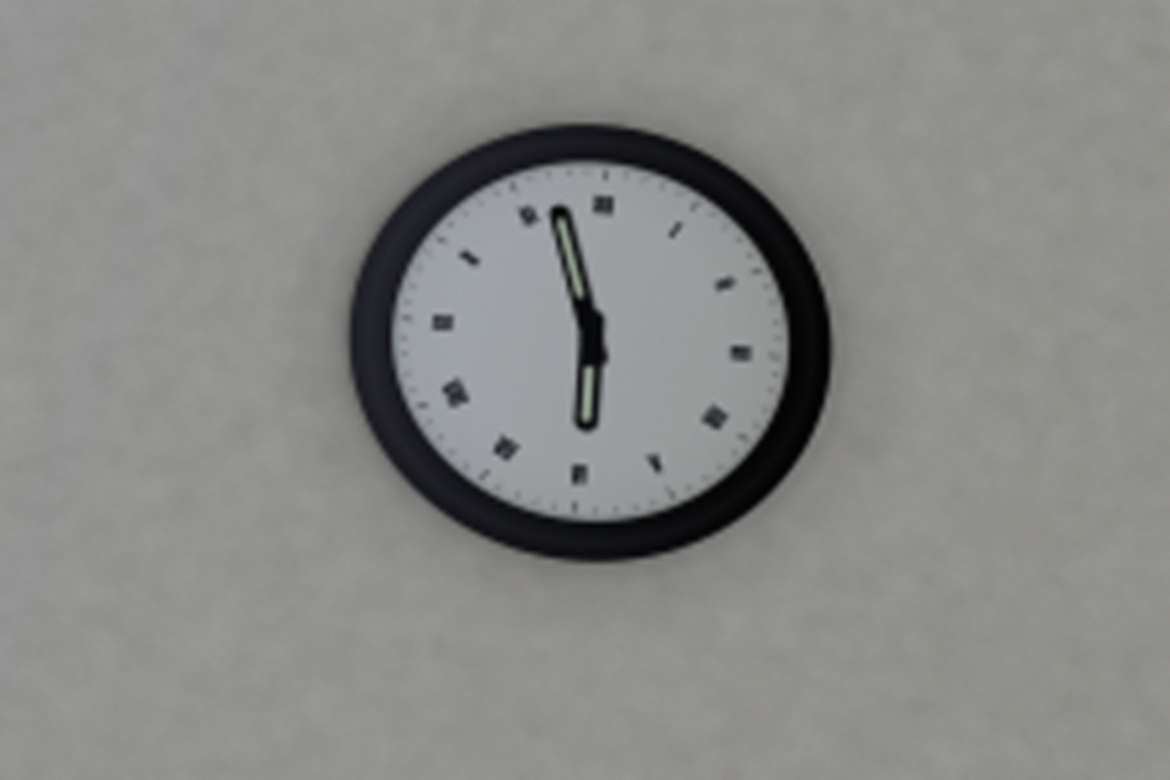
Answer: 5,57
